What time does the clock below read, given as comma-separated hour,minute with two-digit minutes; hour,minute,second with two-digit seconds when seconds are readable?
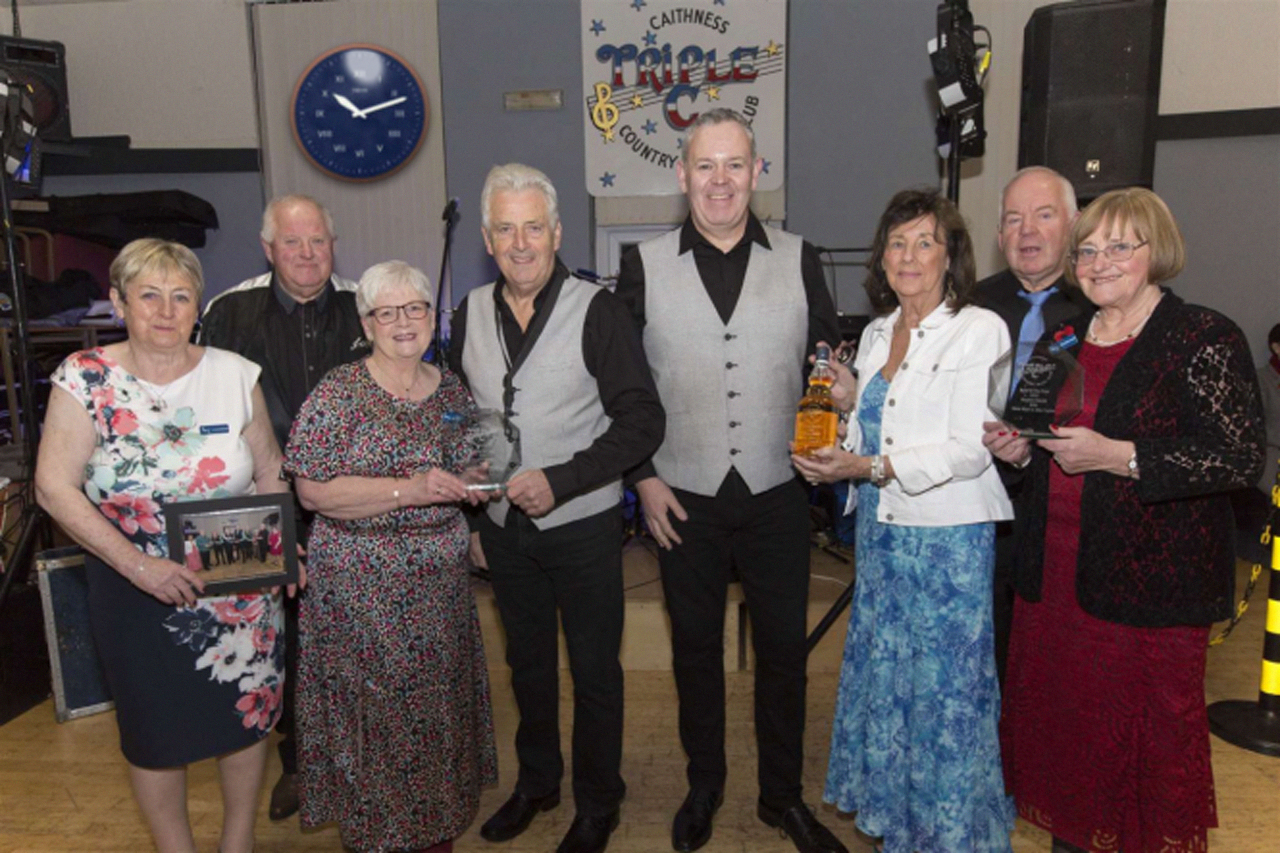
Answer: 10,12
